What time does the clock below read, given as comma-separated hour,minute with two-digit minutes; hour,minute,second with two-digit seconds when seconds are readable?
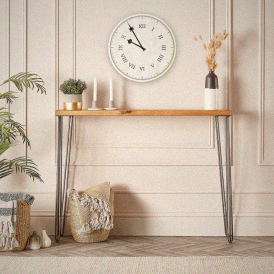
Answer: 9,55
